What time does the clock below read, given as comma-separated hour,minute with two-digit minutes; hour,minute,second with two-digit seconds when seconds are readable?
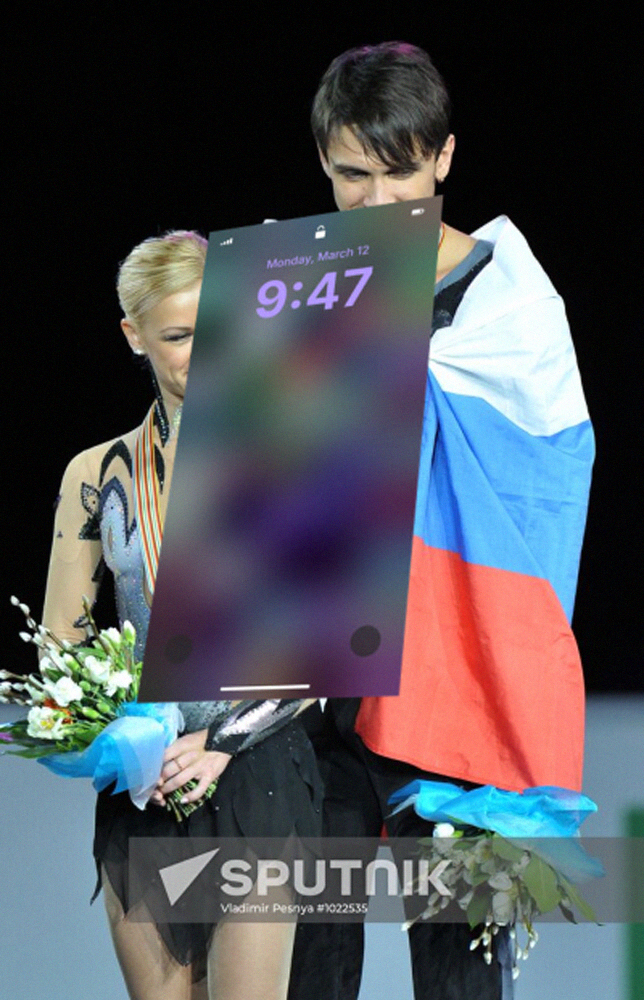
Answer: 9,47
